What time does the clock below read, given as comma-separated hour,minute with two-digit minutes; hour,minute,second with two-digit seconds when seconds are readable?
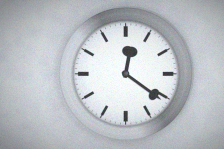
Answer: 12,21
